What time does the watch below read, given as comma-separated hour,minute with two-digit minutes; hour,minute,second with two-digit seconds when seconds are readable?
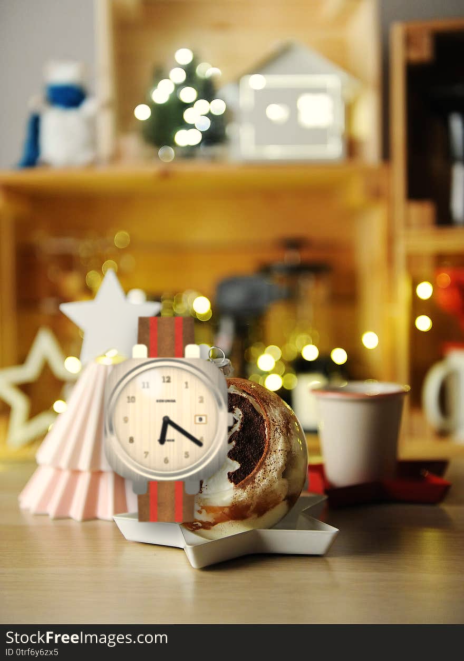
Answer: 6,21
